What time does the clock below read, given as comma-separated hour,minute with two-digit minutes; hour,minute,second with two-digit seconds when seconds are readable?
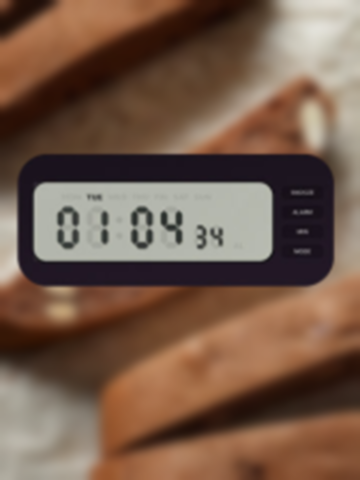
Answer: 1,04,34
